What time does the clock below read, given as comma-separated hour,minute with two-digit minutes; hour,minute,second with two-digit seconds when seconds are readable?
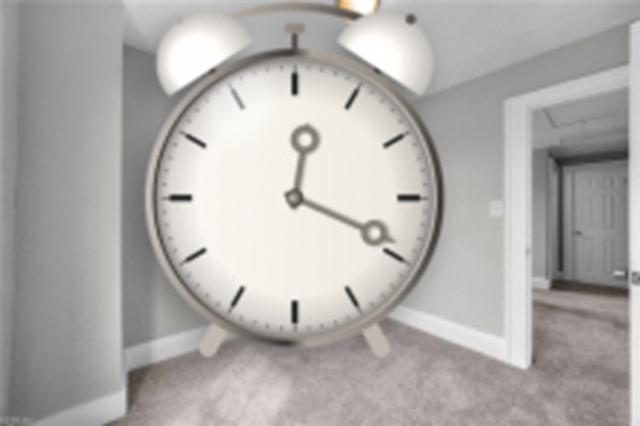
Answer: 12,19
